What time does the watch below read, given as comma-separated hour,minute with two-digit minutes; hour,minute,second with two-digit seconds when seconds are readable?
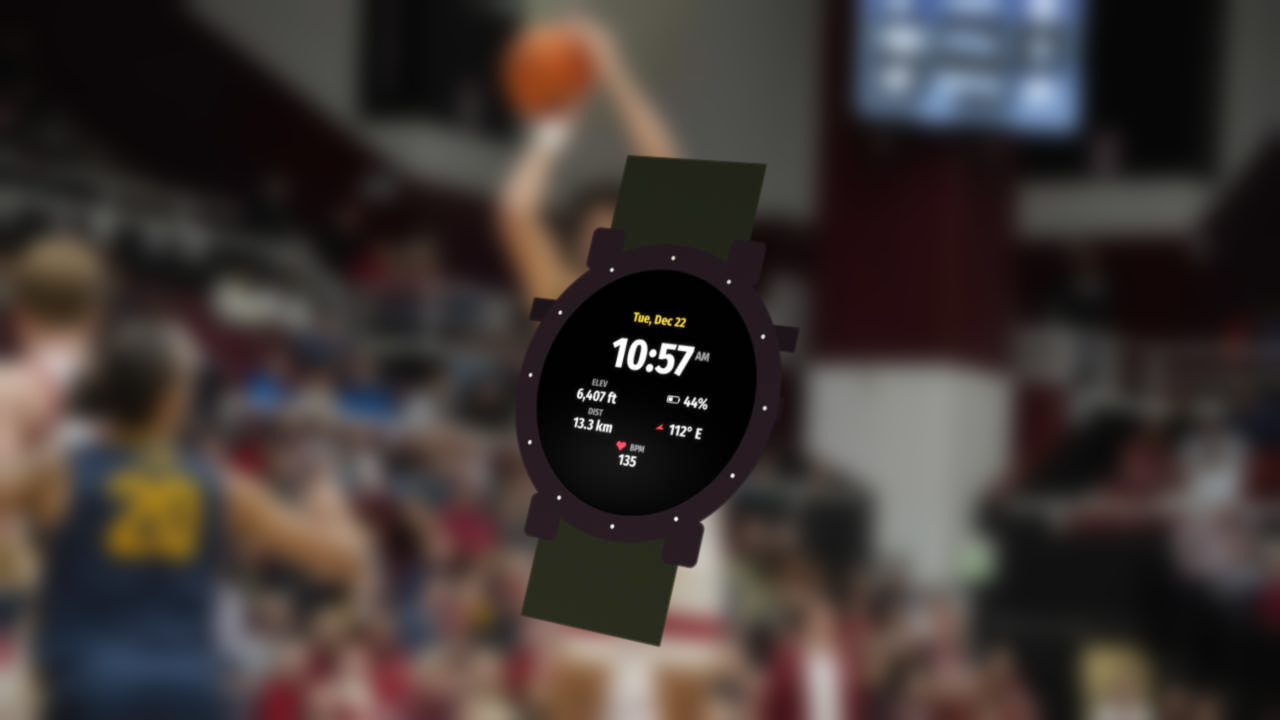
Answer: 10,57
